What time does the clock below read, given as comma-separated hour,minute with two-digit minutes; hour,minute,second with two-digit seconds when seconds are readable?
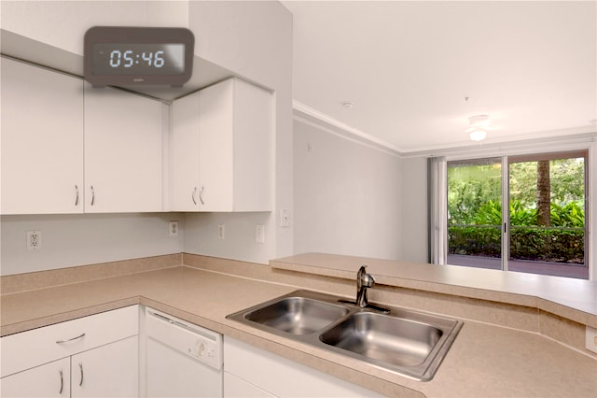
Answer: 5,46
